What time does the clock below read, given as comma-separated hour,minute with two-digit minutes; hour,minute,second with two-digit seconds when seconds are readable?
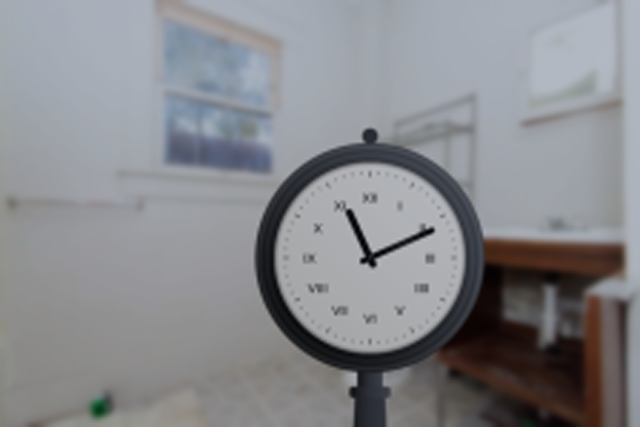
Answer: 11,11
